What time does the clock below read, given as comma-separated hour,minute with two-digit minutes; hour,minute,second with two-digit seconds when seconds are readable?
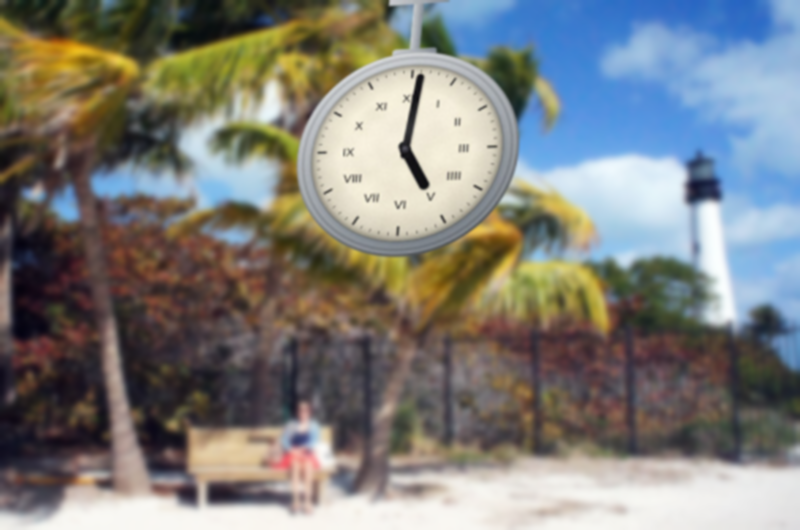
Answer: 5,01
